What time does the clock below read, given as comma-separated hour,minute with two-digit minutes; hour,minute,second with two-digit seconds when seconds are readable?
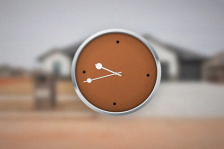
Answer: 9,42
